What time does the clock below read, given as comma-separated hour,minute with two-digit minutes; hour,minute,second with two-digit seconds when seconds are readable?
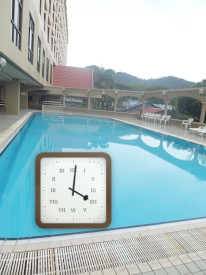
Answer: 4,01
